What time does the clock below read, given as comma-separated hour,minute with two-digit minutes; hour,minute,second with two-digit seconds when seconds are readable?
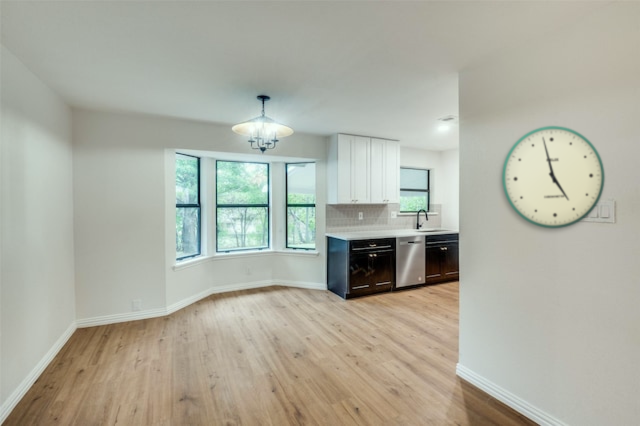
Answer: 4,58
